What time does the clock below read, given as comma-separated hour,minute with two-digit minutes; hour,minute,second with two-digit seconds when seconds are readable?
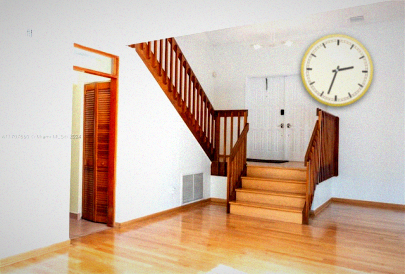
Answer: 2,33
